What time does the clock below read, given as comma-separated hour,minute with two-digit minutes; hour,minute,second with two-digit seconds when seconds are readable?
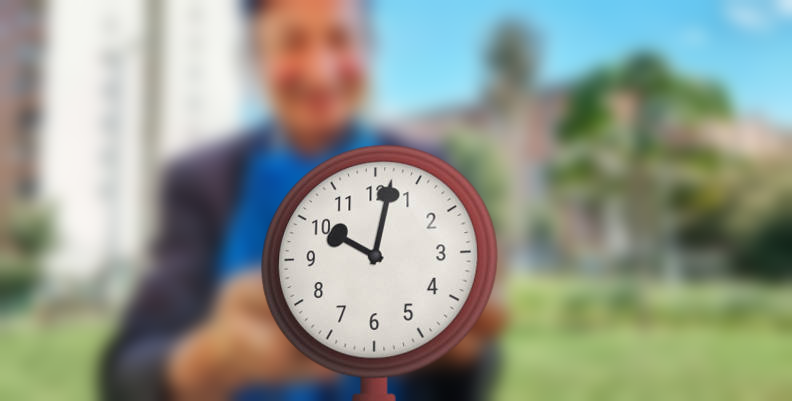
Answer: 10,02
